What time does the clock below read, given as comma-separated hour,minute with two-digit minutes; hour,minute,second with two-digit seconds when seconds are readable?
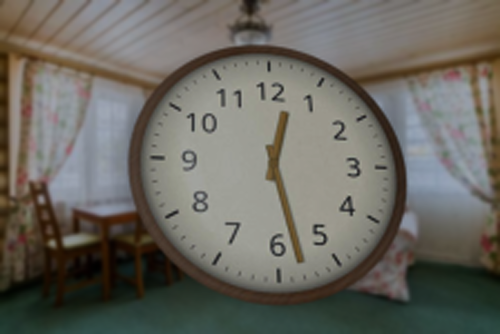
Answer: 12,28
